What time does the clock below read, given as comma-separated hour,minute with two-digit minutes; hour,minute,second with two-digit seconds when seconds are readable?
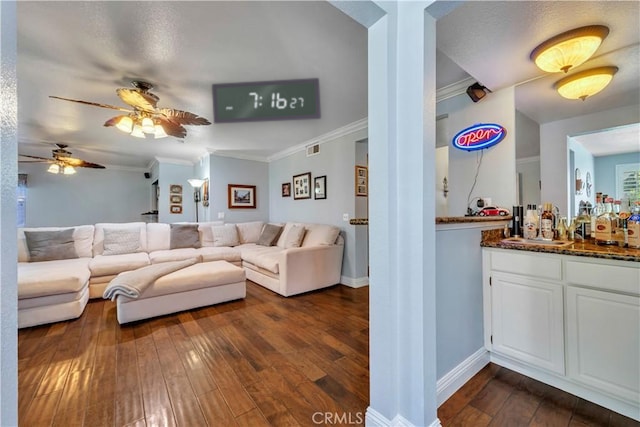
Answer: 7,16,27
